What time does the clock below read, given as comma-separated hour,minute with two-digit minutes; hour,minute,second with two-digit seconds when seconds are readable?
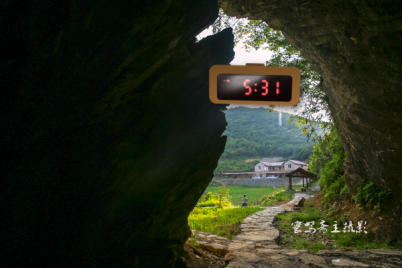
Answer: 5,31
